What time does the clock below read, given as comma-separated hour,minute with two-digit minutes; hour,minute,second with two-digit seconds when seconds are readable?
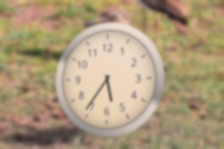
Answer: 5,36
